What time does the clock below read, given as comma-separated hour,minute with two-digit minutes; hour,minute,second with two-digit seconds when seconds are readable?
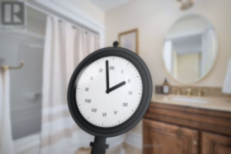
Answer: 1,58
